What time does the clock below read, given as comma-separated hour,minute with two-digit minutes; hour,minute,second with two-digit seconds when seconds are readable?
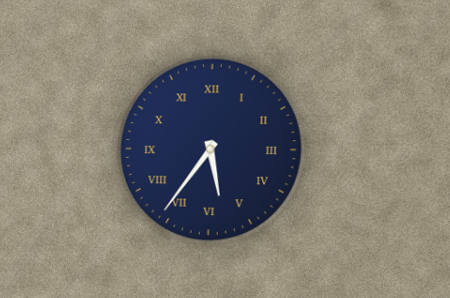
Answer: 5,36
